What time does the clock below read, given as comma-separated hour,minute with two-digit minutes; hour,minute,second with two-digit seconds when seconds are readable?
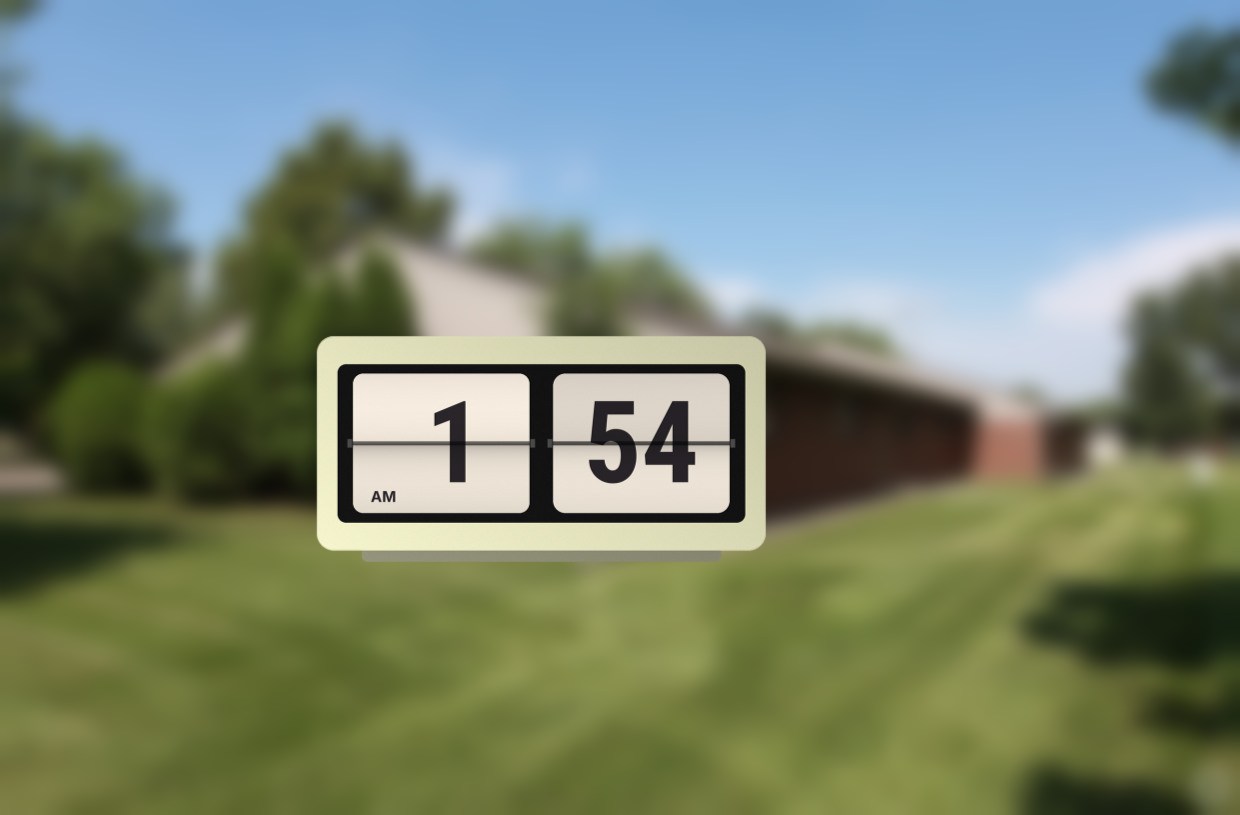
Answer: 1,54
